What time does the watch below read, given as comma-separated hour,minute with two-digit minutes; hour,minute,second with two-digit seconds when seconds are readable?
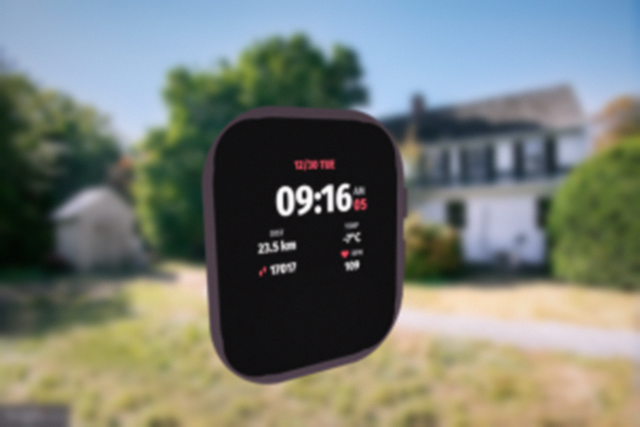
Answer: 9,16
